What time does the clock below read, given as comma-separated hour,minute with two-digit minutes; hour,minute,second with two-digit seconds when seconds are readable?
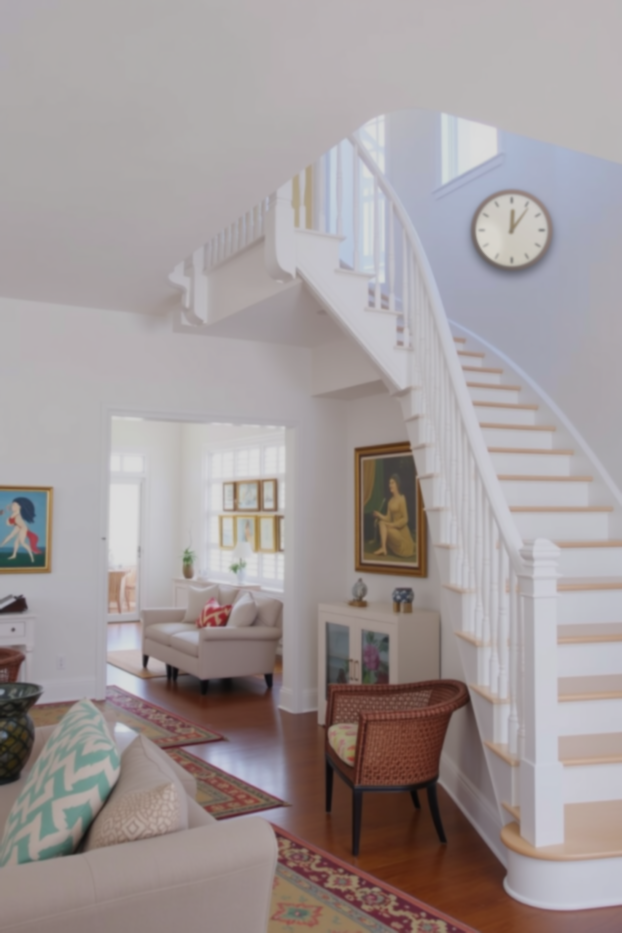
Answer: 12,06
